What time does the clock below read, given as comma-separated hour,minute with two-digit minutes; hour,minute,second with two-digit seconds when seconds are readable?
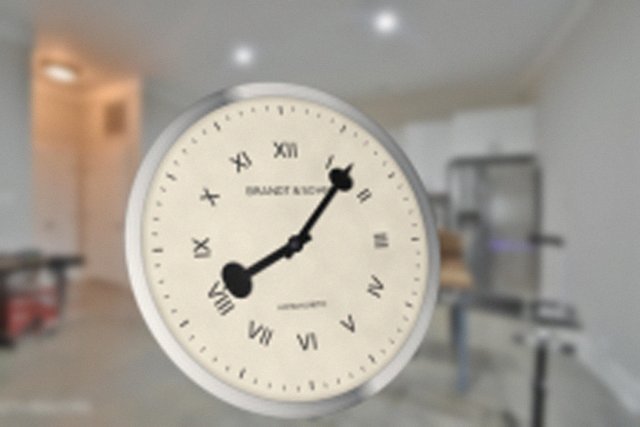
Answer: 8,07
